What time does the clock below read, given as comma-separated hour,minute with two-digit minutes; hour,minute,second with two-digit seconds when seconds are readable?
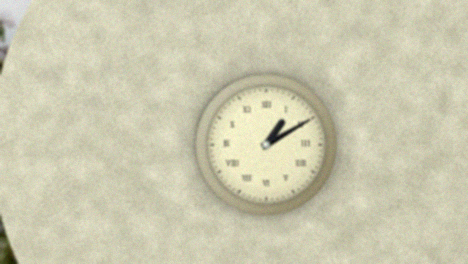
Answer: 1,10
